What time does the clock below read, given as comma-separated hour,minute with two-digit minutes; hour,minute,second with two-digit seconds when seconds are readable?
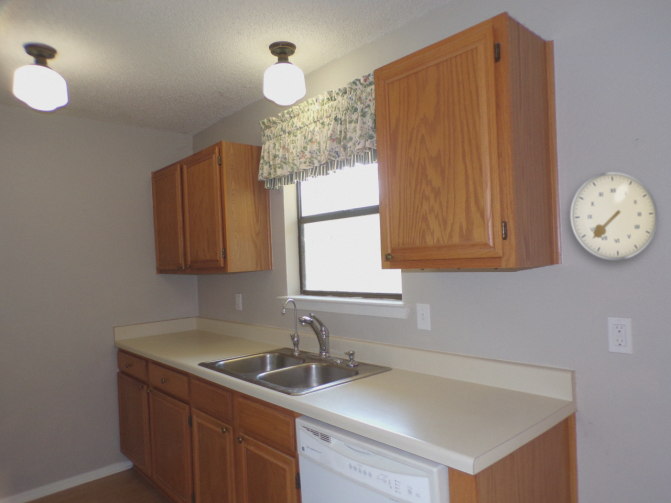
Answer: 7,38
